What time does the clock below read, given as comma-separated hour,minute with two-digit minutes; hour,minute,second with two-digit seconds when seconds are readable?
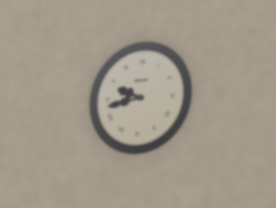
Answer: 9,43
